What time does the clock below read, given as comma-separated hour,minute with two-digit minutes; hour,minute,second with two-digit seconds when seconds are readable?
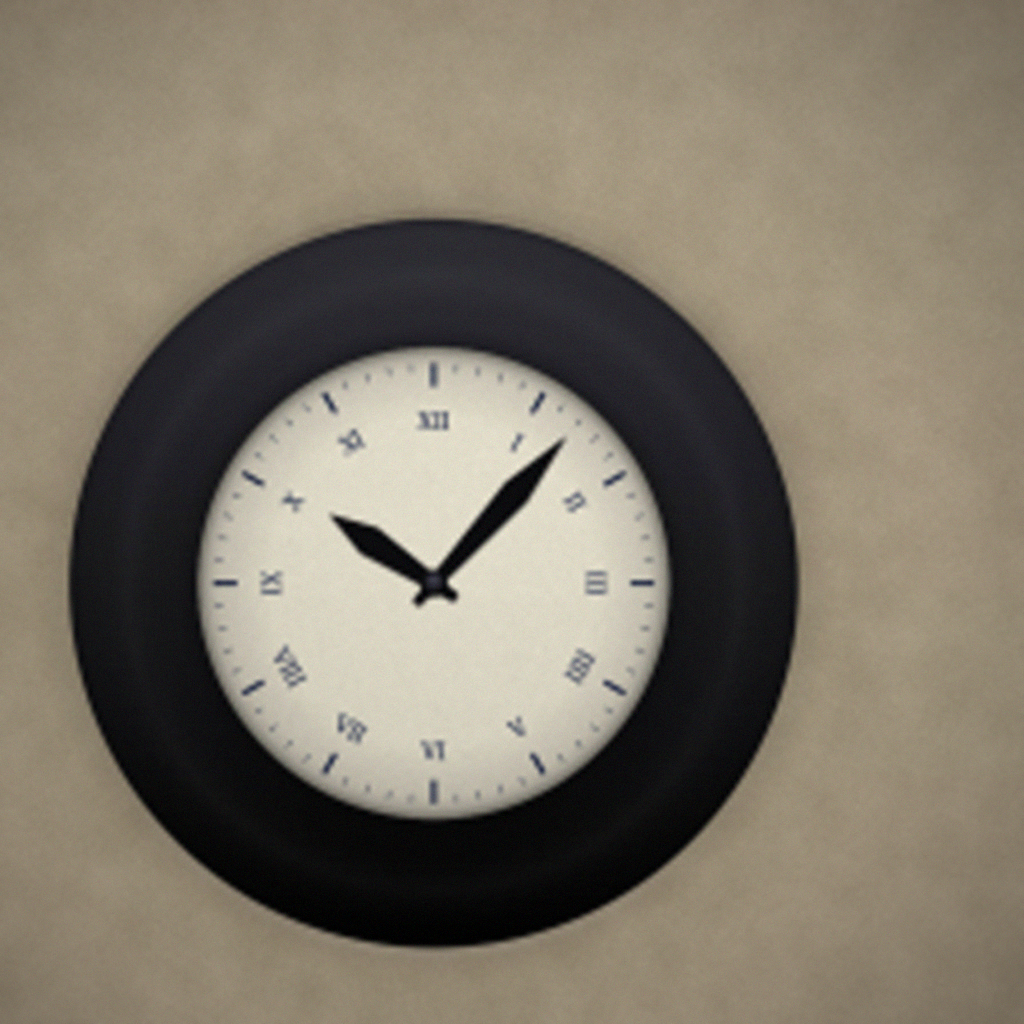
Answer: 10,07
